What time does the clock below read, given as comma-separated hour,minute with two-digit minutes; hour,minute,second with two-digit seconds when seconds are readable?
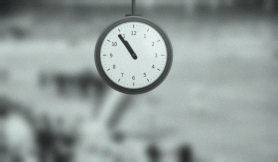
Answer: 10,54
